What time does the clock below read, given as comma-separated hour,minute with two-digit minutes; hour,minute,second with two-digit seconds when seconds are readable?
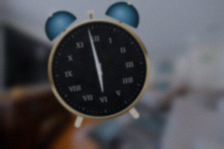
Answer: 5,59
